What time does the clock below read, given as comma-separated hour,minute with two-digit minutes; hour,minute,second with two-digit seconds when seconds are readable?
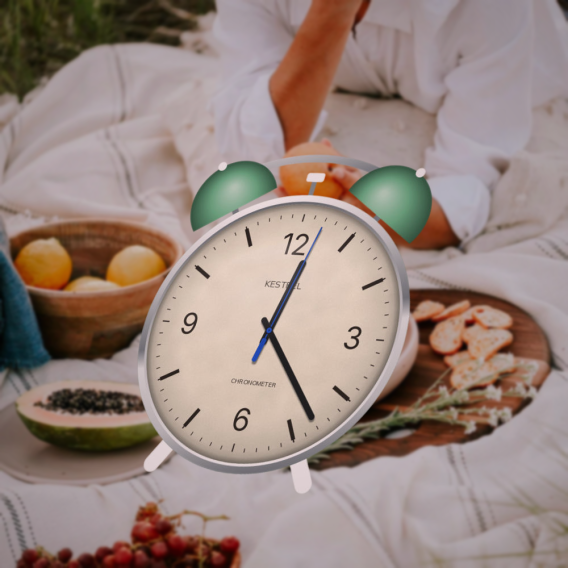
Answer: 12,23,02
